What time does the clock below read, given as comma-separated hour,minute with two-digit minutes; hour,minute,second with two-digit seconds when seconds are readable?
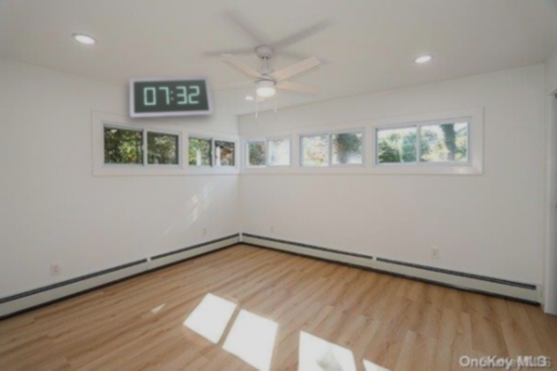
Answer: 7,32
